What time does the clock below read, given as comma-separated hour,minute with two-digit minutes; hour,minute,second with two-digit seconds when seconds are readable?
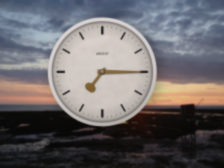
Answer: 7,15
